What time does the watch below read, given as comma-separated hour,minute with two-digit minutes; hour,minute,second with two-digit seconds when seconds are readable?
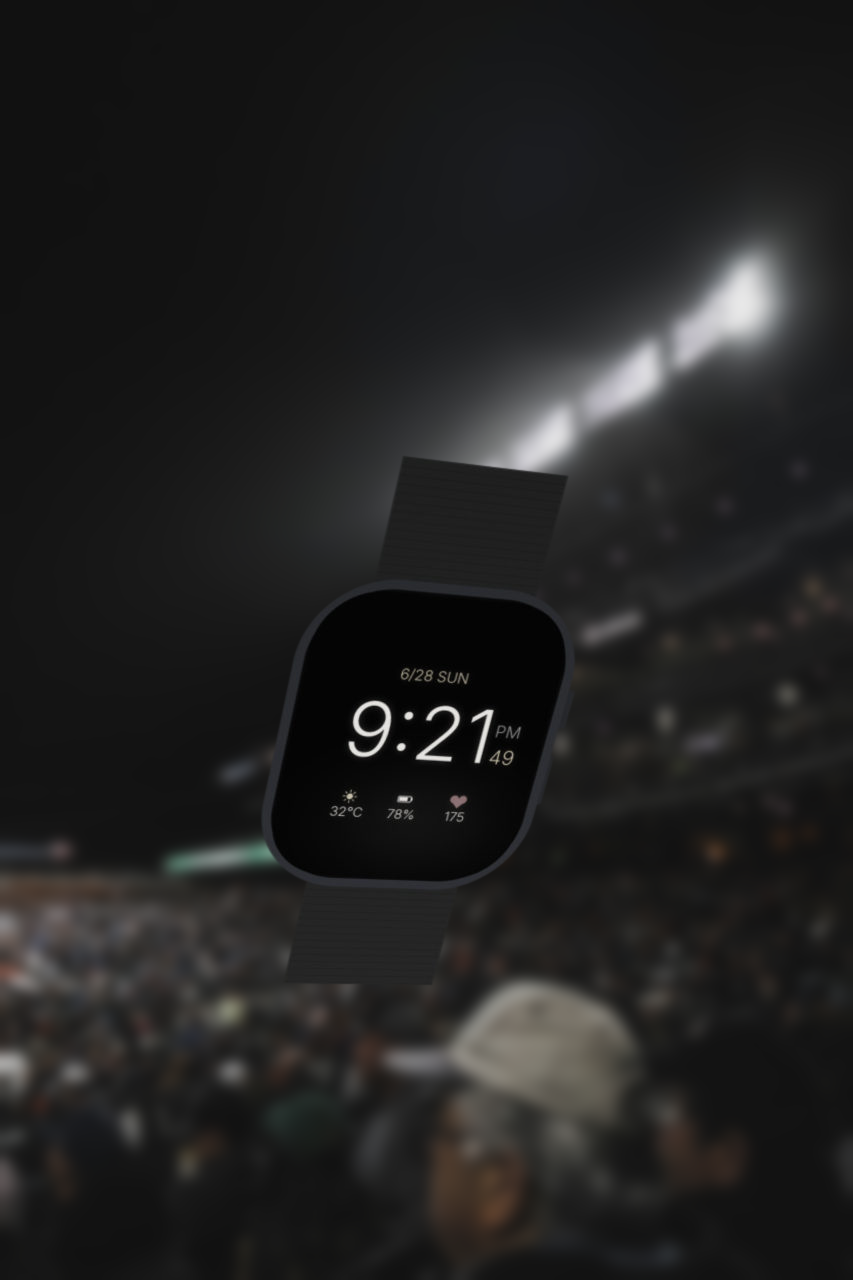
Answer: 9,21,49
